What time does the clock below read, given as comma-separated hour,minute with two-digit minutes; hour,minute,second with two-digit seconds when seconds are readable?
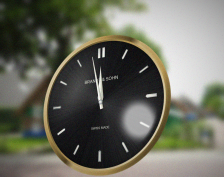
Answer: 11,58
